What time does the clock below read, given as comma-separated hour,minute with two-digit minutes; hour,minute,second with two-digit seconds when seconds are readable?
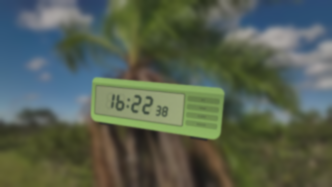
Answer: 16,22
